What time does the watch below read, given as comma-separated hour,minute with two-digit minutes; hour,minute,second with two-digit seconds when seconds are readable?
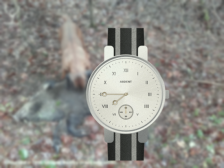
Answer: 7,45
